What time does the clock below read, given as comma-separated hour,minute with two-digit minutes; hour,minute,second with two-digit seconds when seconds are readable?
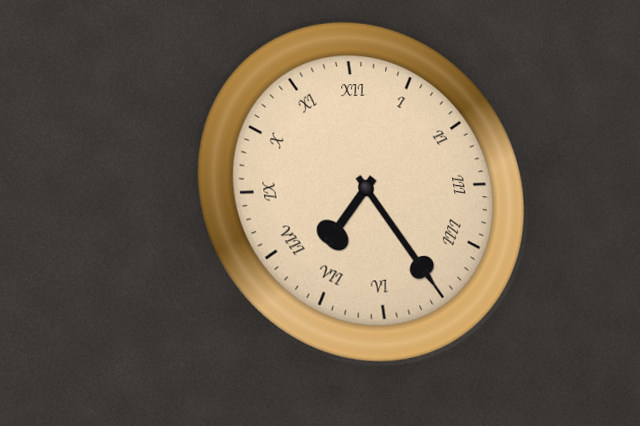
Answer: 7,25
